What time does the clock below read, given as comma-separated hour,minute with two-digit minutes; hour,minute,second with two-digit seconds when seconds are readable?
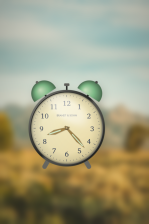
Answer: 8,23
